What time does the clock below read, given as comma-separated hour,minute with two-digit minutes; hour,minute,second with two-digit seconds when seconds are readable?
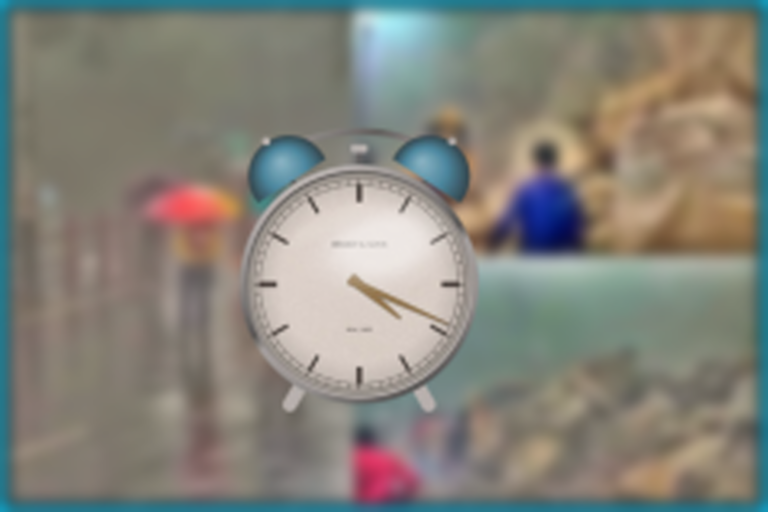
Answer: 4,19
